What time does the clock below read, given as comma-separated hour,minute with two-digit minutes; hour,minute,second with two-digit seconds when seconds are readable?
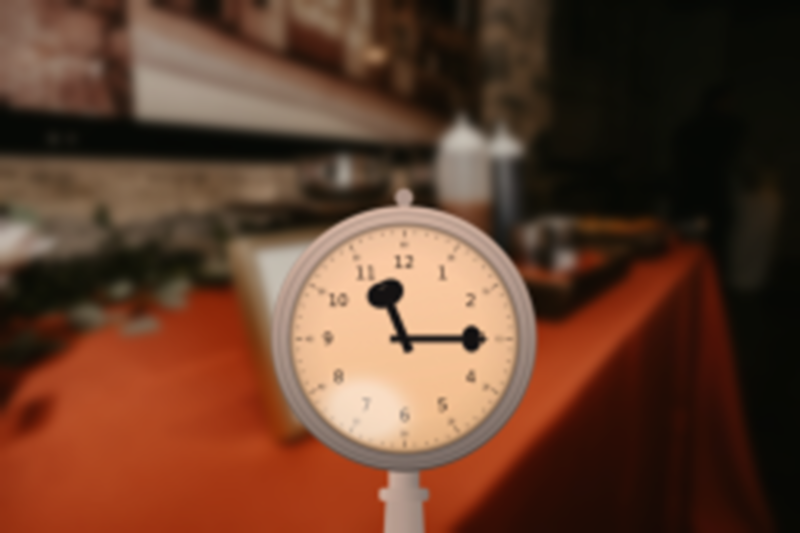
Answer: 11,15
